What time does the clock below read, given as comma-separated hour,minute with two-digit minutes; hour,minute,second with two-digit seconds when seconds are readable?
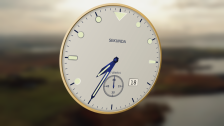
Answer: 7,35
